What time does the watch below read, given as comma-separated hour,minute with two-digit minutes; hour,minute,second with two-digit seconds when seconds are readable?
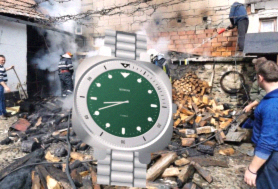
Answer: 8,41
